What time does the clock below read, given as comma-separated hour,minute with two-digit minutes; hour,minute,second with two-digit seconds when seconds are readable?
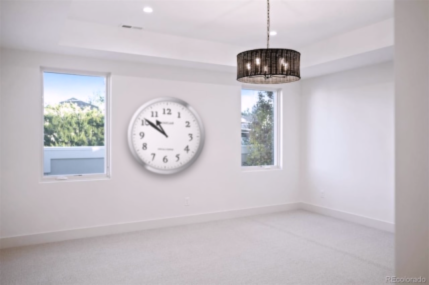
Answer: 10,51
